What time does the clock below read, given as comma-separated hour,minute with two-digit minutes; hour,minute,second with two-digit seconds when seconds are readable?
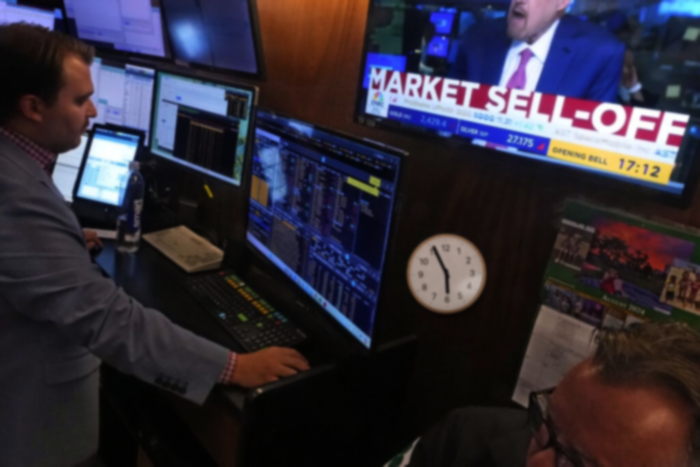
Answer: 5,56
